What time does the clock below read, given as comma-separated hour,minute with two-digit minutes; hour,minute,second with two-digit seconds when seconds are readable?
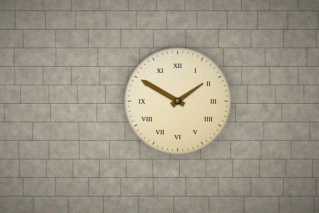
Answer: 1,50
